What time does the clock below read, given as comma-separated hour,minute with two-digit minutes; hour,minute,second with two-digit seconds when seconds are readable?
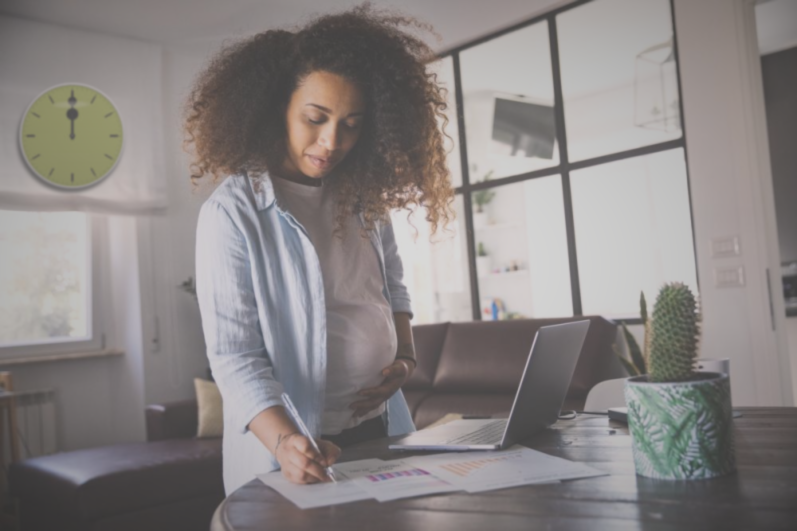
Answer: 12,00
